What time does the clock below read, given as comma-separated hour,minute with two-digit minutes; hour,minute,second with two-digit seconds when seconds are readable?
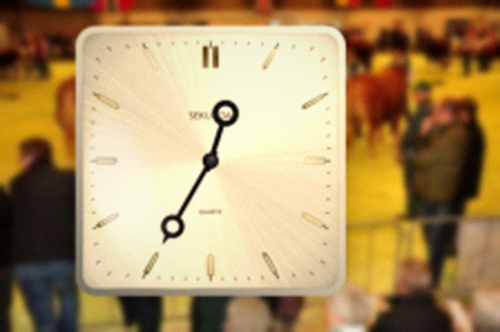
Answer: 12,35
